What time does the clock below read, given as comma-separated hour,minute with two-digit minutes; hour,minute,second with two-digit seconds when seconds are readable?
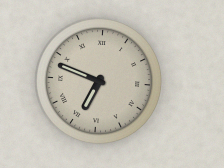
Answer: 6,48
